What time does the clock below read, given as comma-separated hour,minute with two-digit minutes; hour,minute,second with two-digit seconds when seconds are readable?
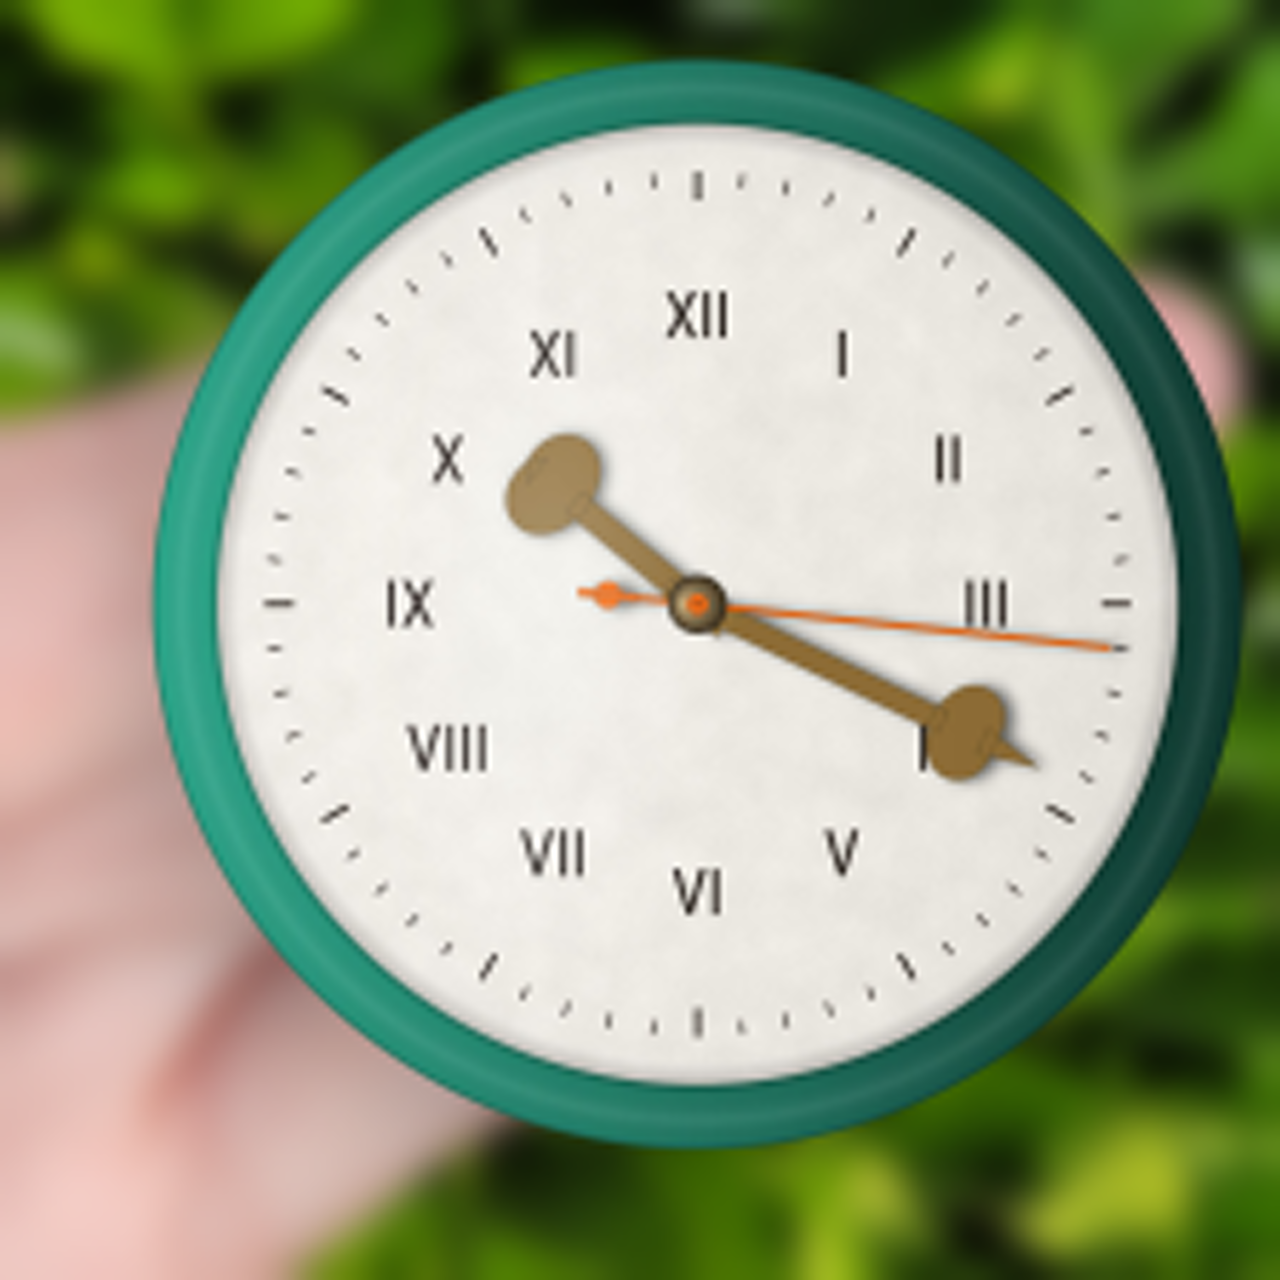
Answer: 10,19,16
